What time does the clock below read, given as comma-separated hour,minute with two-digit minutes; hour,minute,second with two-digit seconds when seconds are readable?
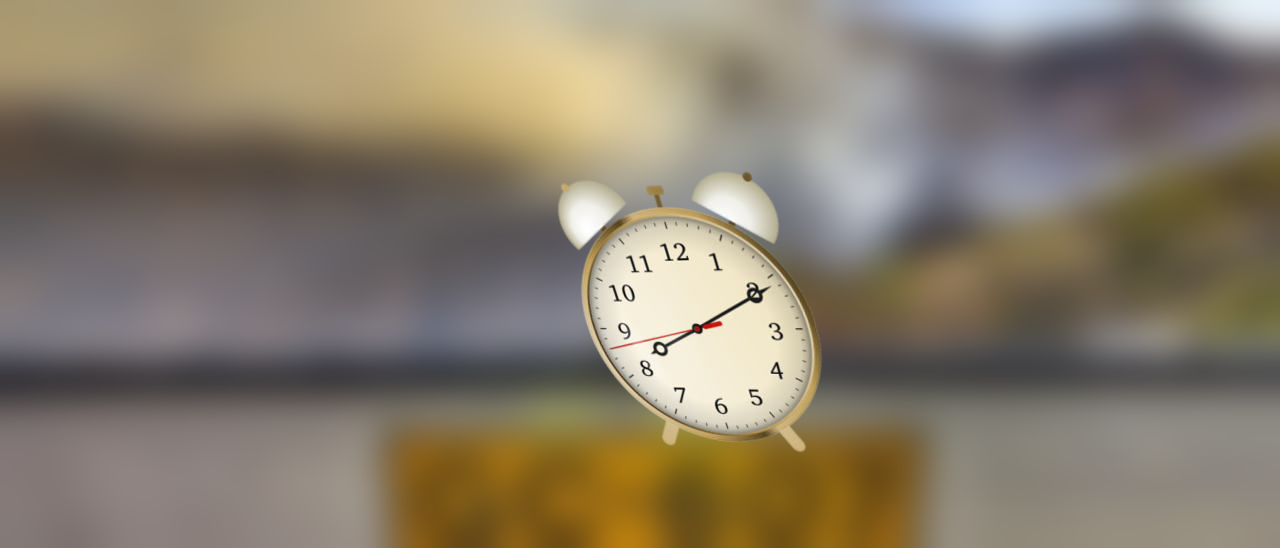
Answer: 8,10,43
